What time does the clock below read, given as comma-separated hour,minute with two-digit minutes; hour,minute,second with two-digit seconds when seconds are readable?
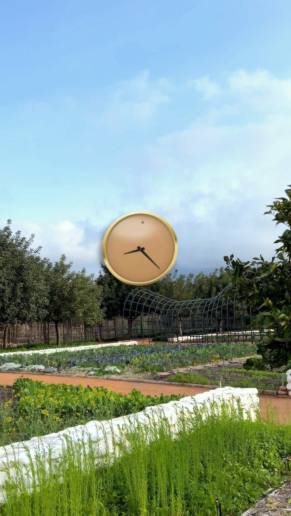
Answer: 8,22
